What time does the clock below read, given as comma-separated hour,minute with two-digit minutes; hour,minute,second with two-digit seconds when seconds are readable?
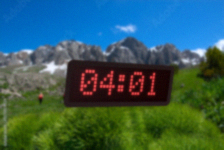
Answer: 4,01
